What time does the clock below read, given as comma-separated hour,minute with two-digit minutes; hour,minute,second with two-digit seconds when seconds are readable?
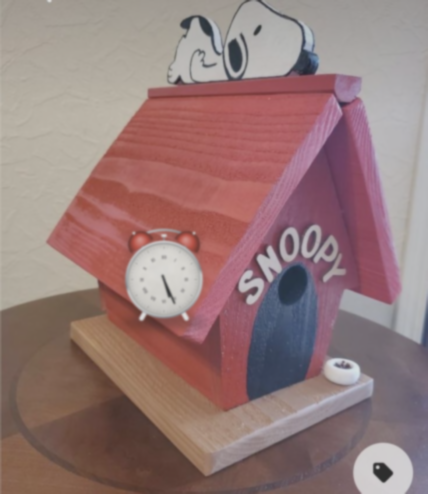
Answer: 5,26
